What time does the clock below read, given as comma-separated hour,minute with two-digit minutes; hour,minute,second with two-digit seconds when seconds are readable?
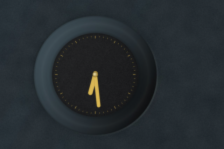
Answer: 6,29
